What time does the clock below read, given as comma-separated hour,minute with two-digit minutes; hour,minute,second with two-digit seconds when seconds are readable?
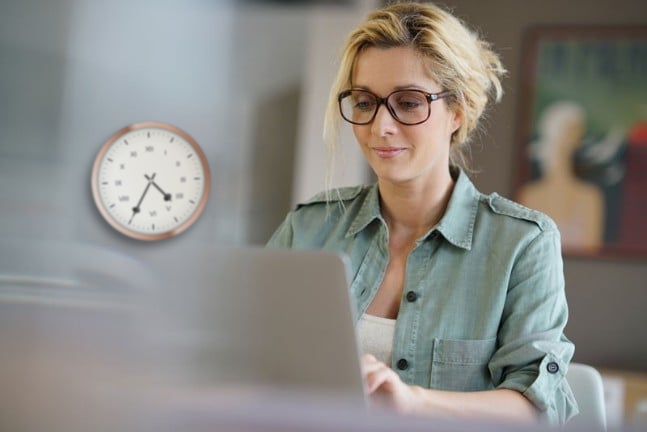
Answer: 4,35
